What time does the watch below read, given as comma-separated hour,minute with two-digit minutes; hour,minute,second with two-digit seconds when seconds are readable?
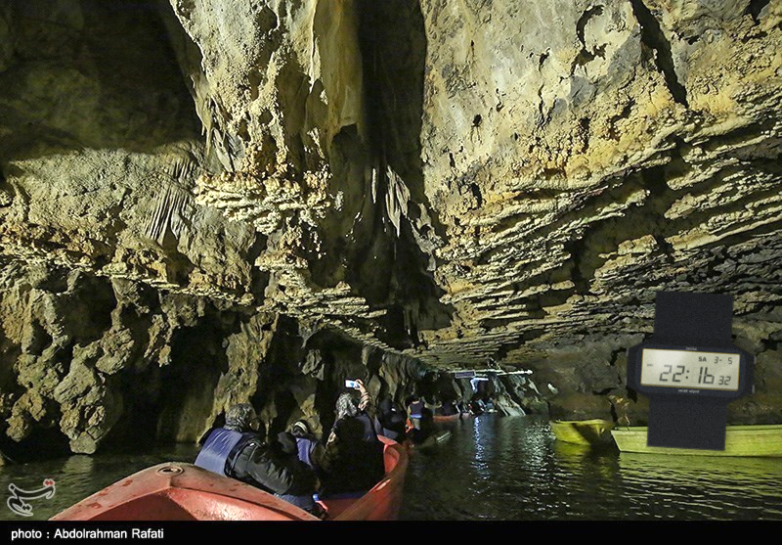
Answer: 22,16
